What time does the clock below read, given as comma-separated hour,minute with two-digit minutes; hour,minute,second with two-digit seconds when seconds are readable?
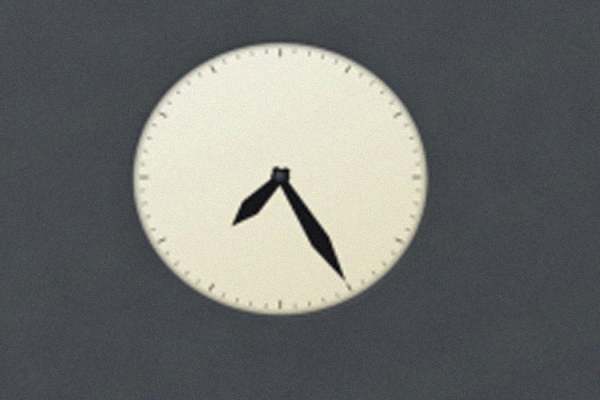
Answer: 7,25
